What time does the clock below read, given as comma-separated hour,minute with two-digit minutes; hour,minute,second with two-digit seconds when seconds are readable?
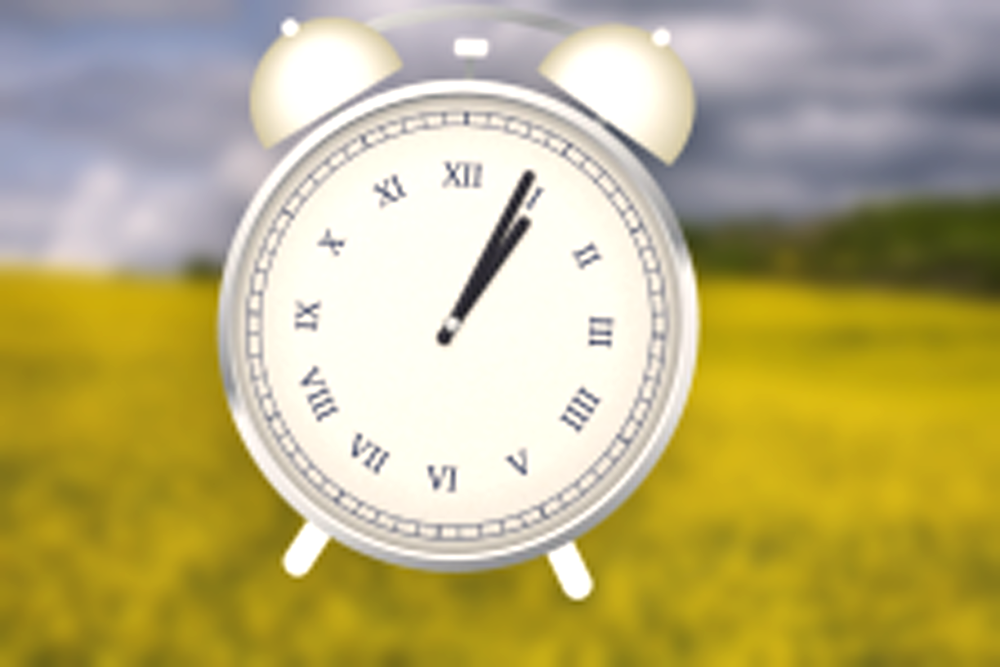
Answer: 1,04
